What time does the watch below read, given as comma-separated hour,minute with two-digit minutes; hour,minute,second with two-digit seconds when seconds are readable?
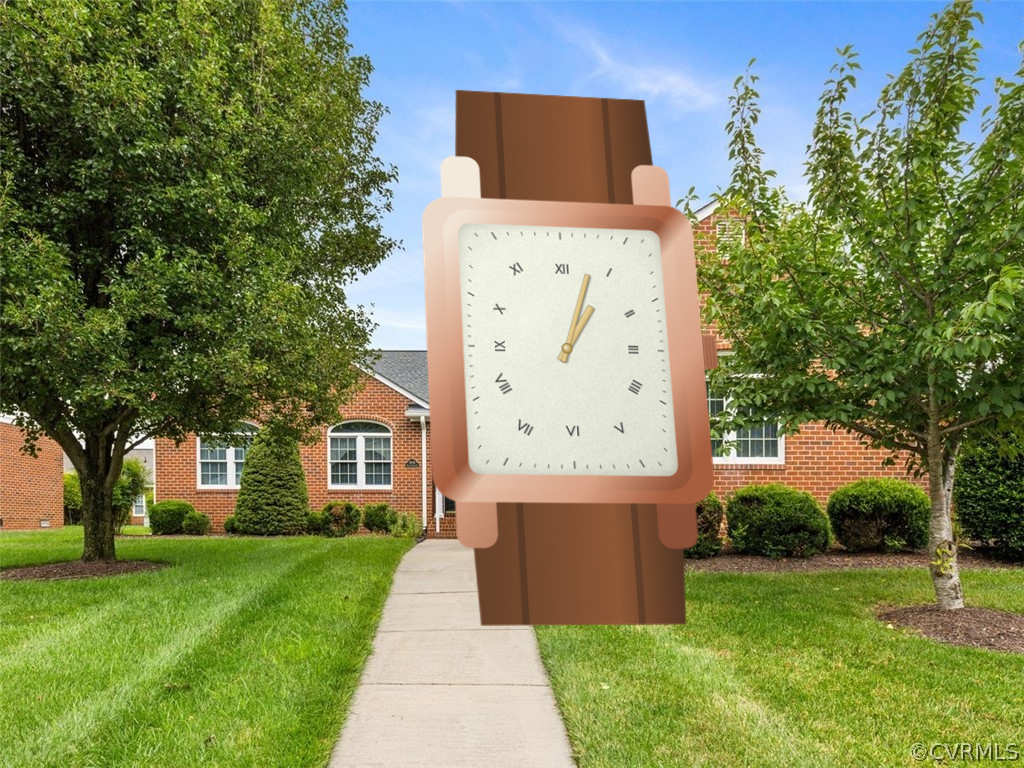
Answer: 1,03
